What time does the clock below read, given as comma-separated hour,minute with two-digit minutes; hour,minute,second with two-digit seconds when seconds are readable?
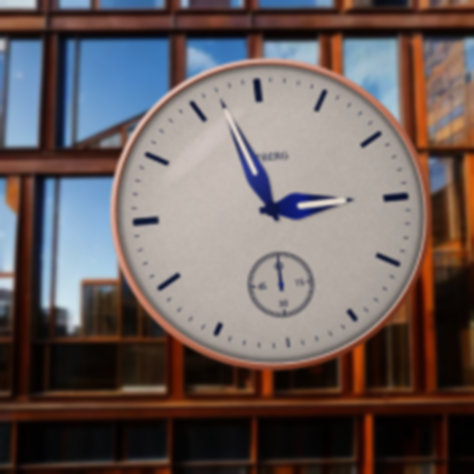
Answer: 2,57
